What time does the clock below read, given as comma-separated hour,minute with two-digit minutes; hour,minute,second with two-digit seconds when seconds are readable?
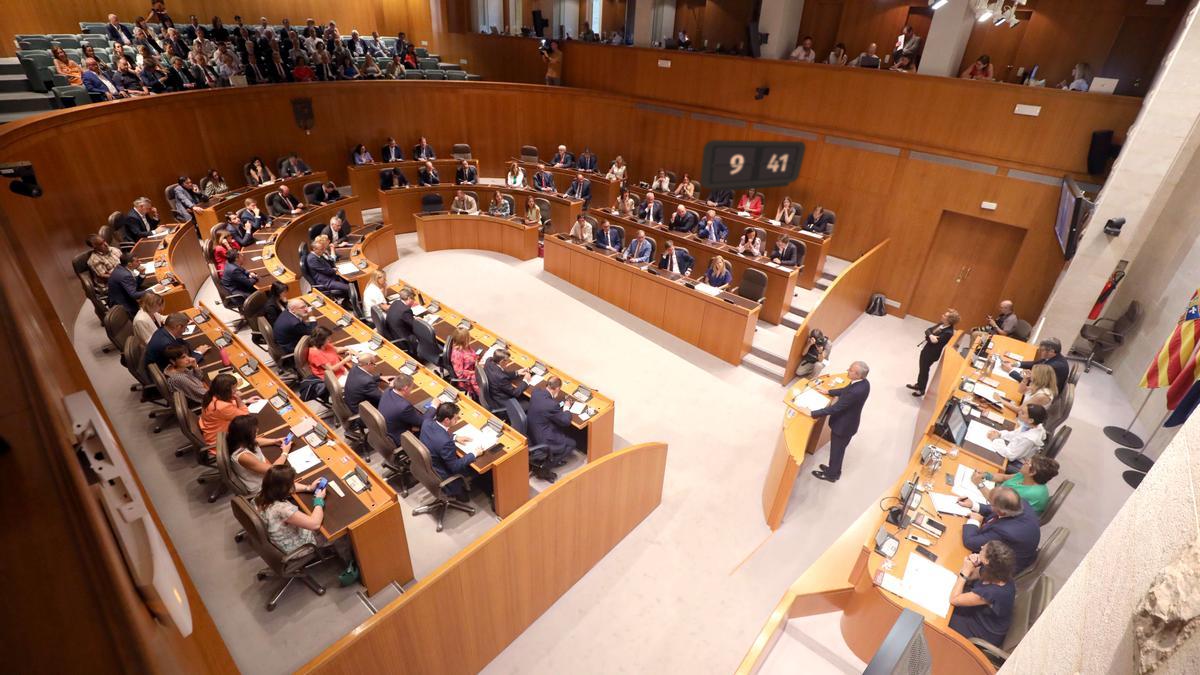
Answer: 9,41
